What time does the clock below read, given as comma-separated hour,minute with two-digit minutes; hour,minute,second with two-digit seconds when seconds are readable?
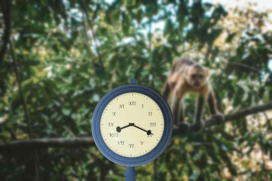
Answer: 8,19
